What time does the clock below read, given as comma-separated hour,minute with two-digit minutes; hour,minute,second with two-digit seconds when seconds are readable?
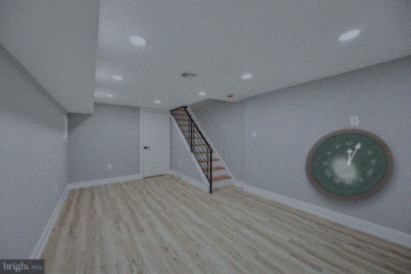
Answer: 12,04
